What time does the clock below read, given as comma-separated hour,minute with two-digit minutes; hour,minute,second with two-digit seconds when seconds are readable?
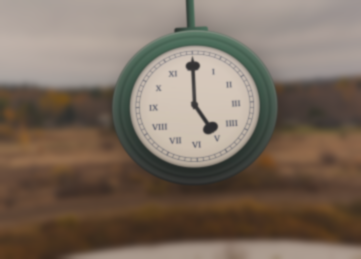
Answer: 5,00
